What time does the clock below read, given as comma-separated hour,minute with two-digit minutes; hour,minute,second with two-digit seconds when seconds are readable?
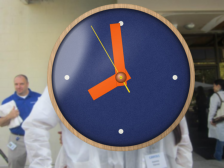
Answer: 7,58,55
